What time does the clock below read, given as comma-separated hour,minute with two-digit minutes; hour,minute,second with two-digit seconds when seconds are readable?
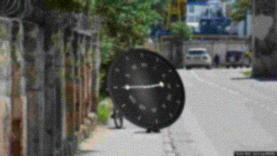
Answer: 2,45
